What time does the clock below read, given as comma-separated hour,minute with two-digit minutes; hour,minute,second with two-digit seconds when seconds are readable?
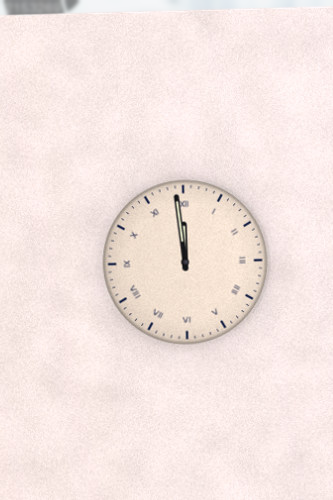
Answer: 11,59
